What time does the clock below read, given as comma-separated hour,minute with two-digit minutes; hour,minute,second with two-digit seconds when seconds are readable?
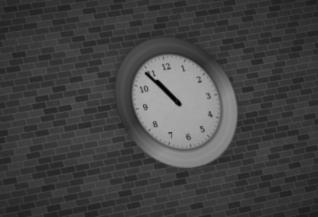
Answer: 10,54
